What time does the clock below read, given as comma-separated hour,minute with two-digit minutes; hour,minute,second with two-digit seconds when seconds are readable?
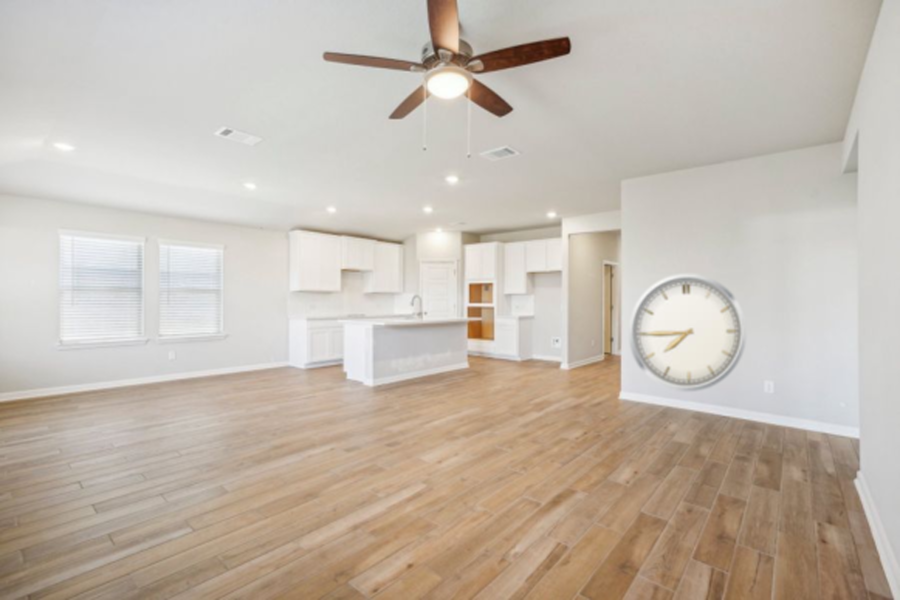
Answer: 7,45
